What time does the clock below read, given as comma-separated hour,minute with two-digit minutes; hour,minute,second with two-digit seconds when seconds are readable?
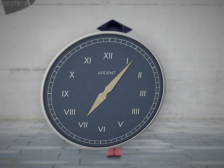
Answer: 7,06
